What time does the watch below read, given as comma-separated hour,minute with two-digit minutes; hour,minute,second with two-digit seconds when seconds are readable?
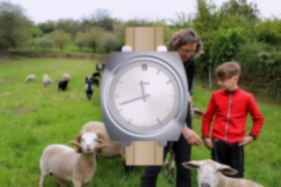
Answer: 11,42
